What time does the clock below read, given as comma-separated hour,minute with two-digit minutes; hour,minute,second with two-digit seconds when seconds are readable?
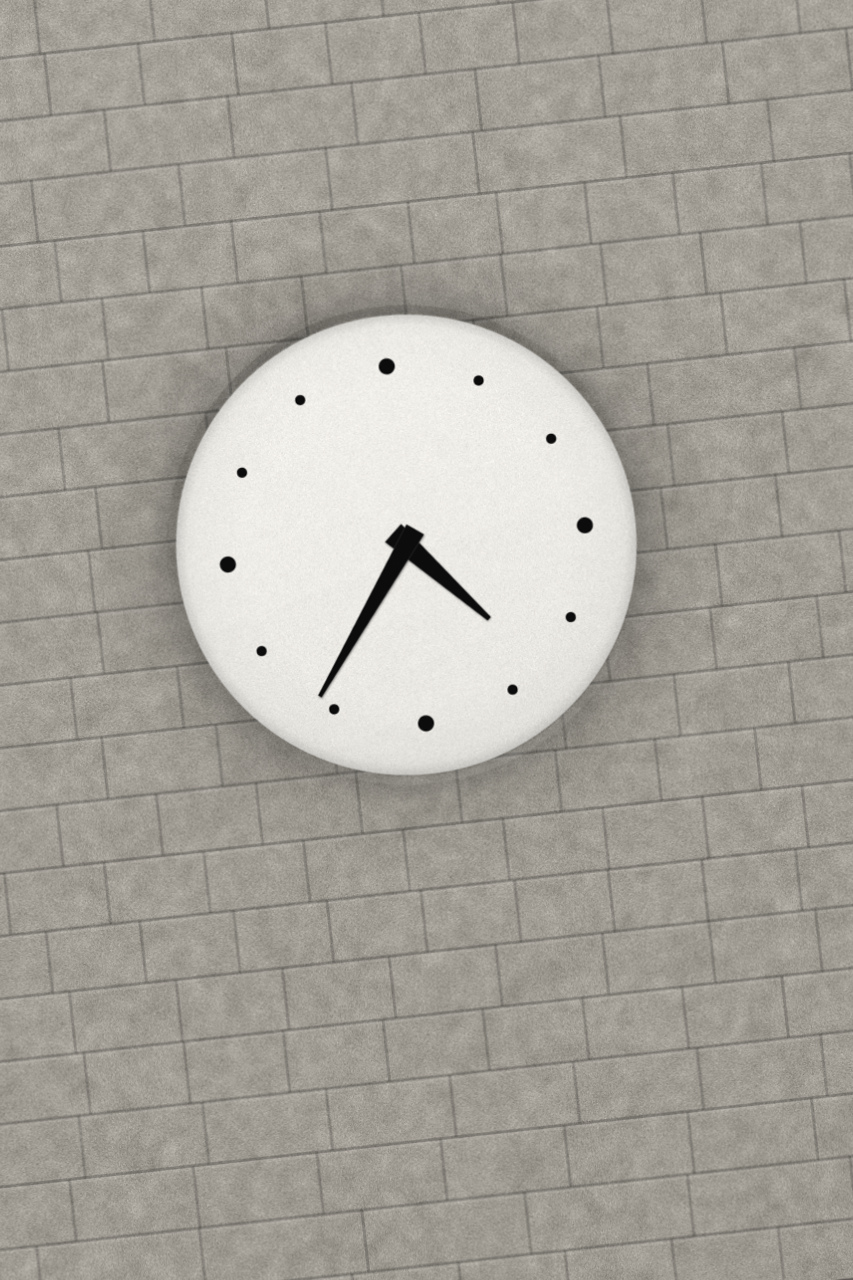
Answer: 4,36
